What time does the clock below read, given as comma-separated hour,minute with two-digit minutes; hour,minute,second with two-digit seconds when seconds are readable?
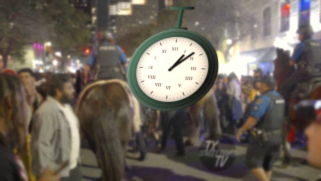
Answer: 1,08
